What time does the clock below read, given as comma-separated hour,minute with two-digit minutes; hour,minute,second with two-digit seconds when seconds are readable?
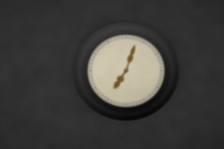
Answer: 7,03
